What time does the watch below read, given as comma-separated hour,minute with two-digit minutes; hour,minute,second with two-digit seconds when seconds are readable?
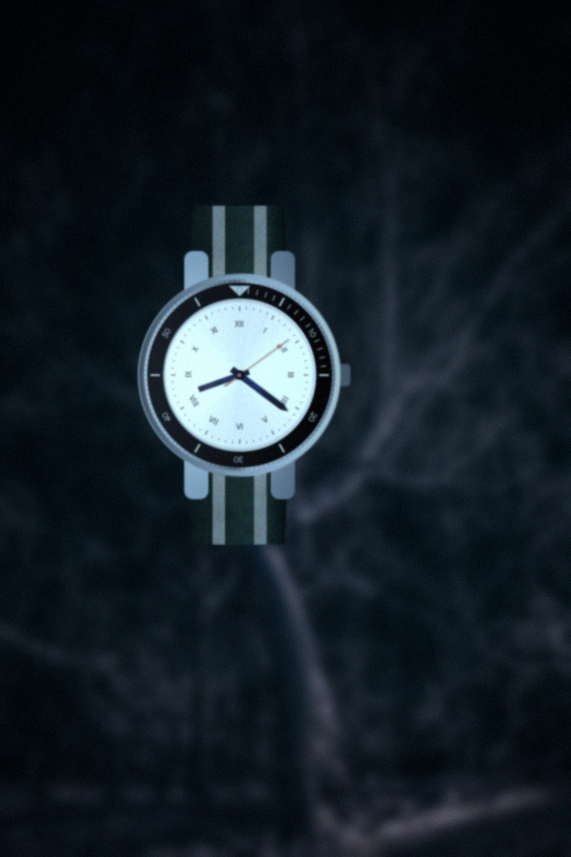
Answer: 8,21,09
